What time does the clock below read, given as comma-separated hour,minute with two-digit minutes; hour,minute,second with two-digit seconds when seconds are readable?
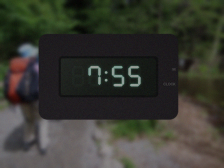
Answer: 7,55
